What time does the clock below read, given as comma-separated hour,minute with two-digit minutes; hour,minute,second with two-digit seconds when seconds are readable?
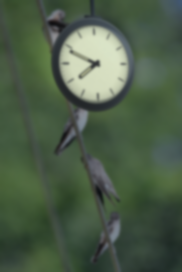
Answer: 7,49
